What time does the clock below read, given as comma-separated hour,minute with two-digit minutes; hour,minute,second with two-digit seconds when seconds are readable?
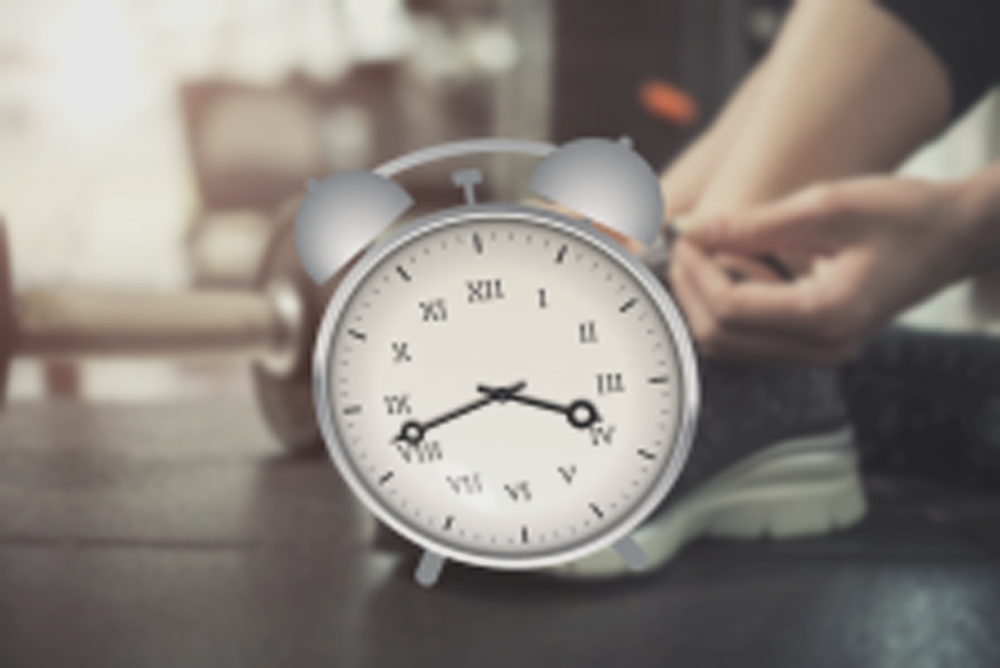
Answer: 3,42
